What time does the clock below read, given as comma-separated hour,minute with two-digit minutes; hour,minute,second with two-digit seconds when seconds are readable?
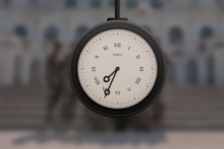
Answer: 7,34
